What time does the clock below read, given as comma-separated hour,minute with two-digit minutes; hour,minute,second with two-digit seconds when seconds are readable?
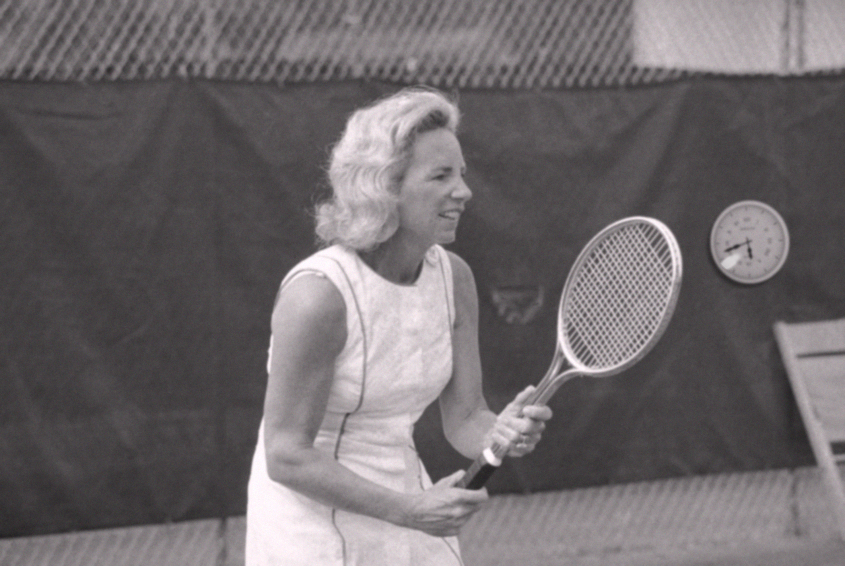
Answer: 5,42
